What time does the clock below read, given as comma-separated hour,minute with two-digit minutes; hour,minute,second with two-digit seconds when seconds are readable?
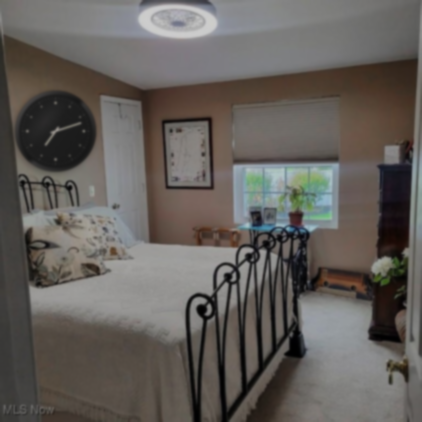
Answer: 7,12
